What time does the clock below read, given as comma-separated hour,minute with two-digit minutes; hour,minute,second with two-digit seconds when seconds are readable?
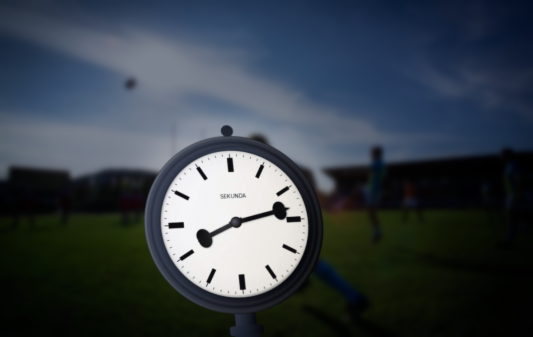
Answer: 8,13
